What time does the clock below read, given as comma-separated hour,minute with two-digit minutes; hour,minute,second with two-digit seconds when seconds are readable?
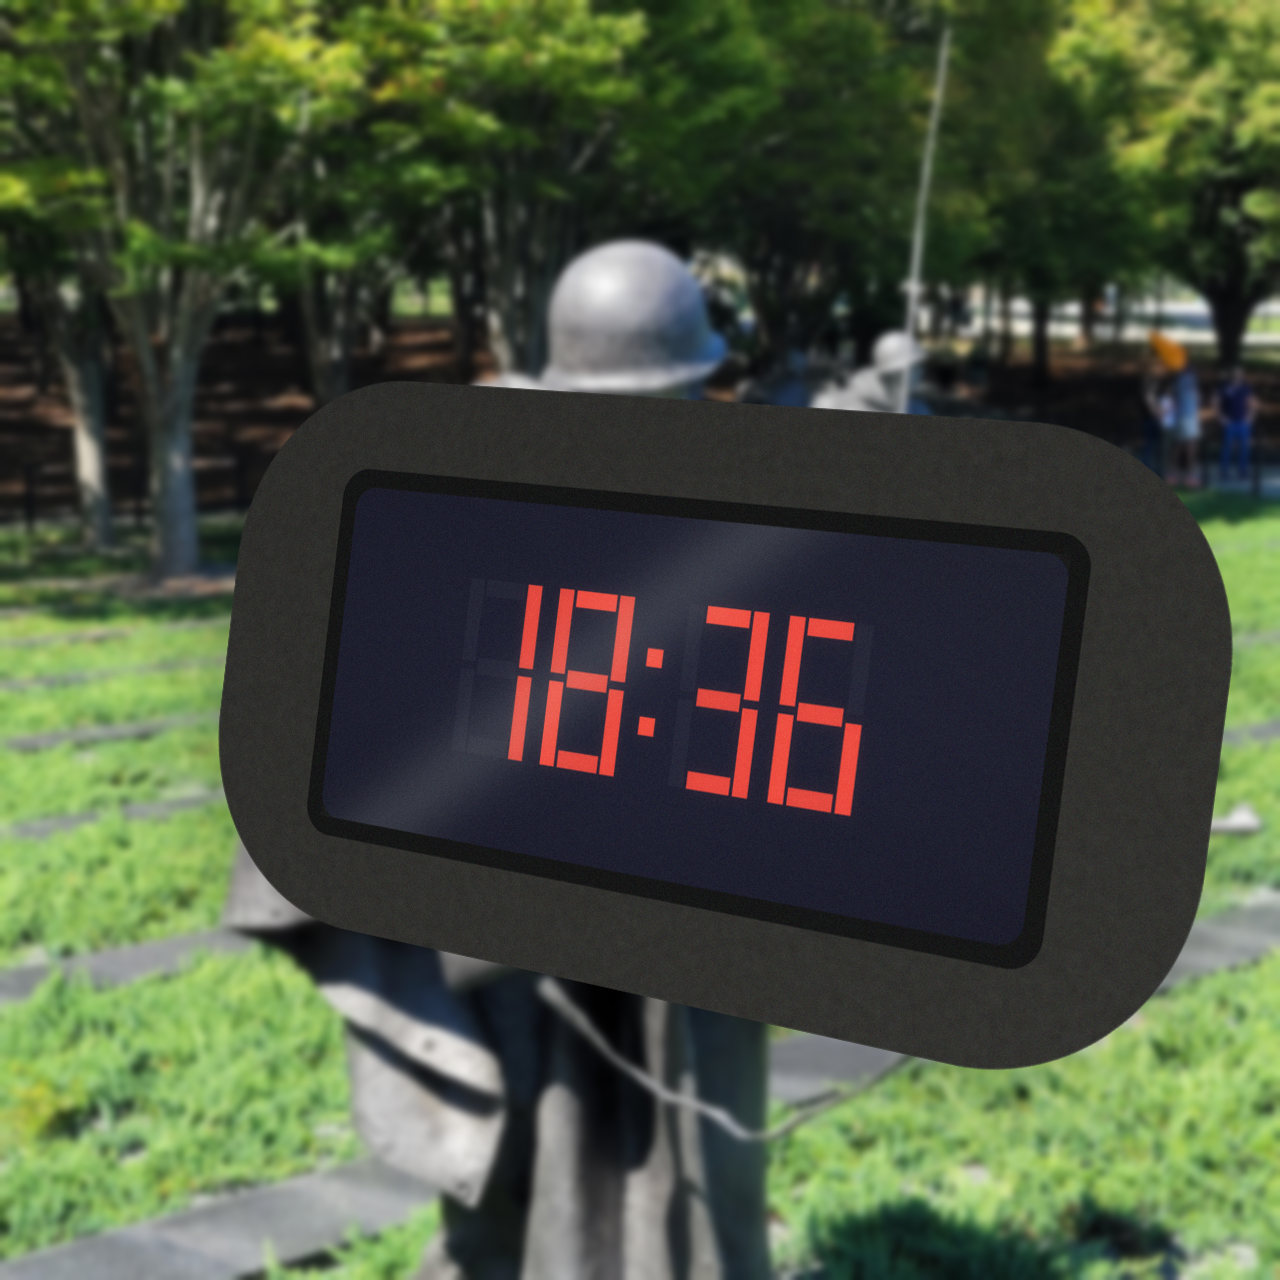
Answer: 18,36
